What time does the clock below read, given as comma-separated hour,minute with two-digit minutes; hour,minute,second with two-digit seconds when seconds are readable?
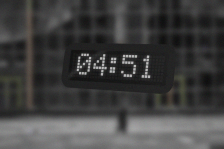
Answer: 4,51
